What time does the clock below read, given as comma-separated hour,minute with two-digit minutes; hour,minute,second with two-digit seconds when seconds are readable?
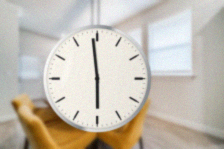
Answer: 5,59
